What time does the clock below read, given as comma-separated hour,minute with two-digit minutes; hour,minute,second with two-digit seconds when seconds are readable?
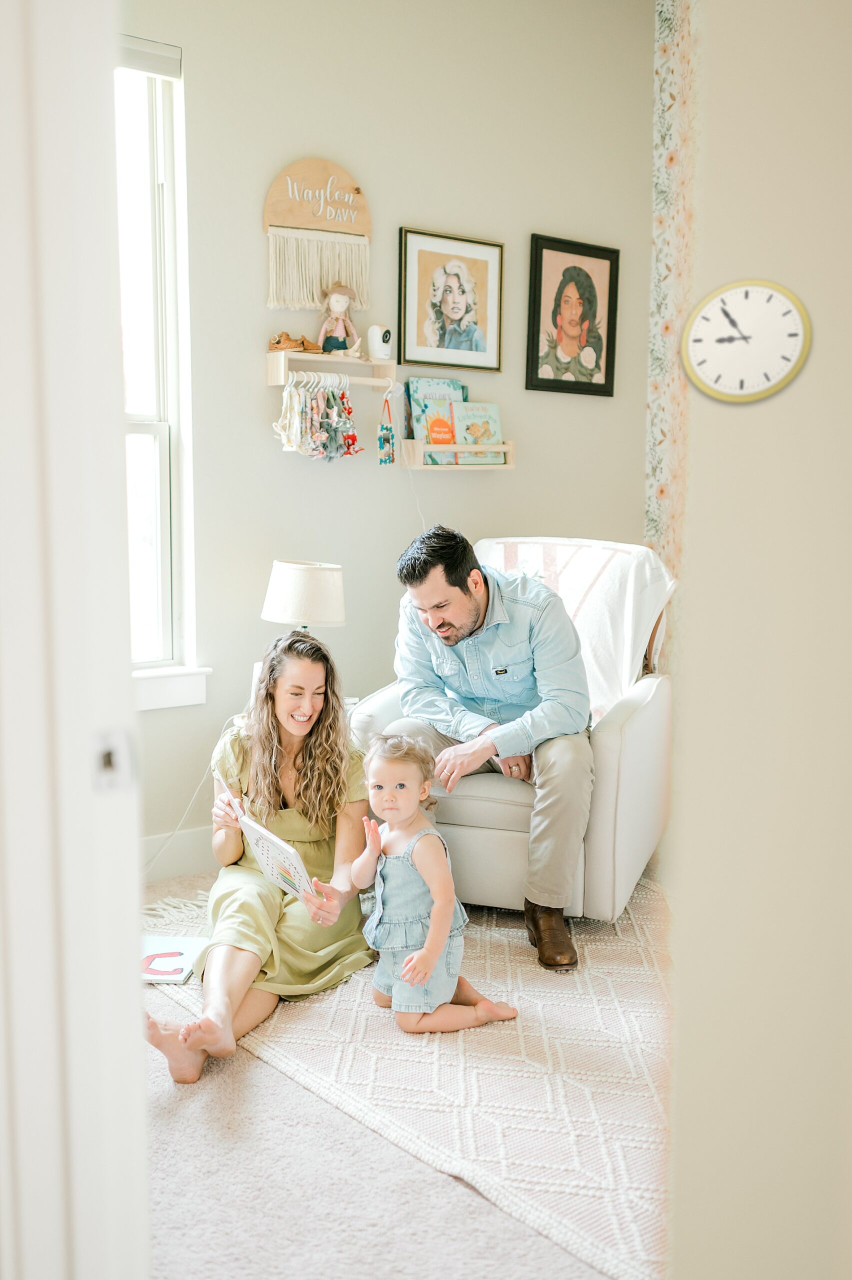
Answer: 8,54
